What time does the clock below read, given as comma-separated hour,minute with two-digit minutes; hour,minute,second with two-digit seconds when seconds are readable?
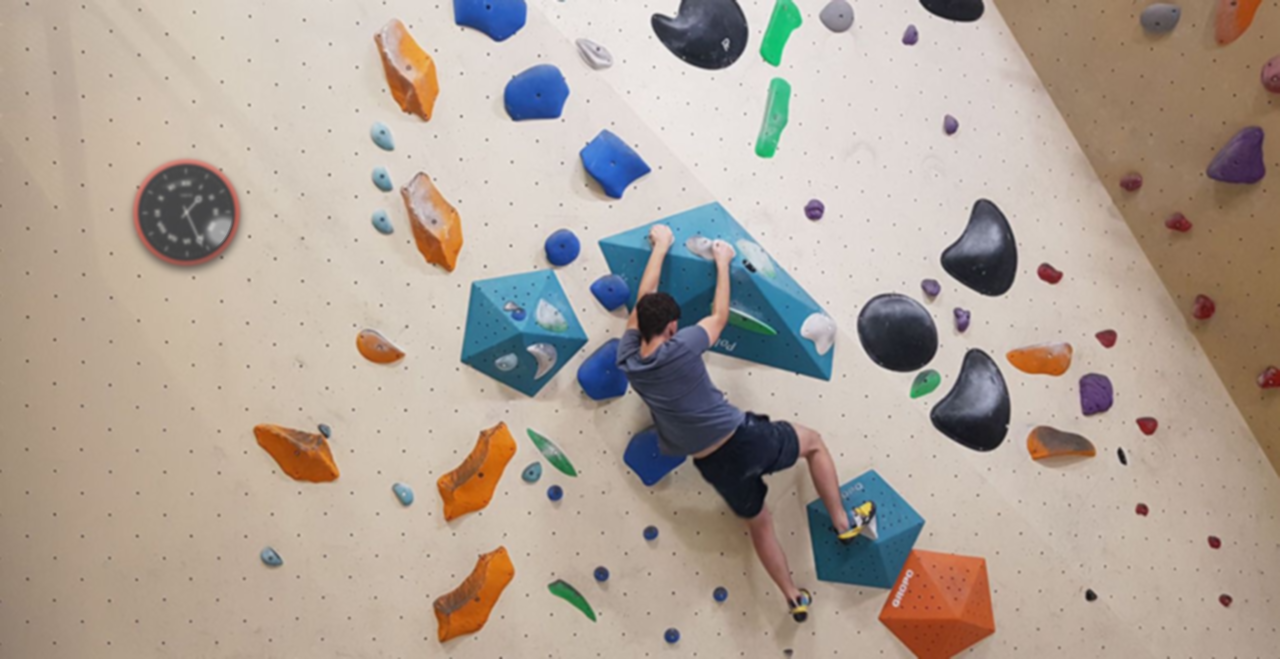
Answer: 1,26
